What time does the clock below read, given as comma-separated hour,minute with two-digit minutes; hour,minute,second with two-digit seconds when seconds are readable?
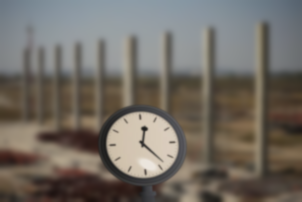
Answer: 12,23
